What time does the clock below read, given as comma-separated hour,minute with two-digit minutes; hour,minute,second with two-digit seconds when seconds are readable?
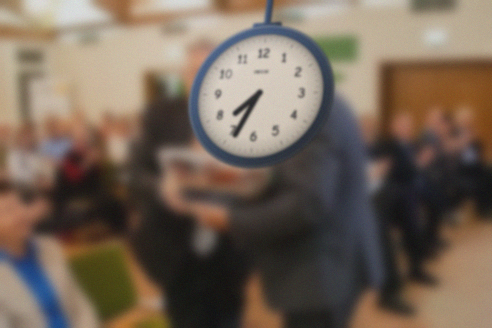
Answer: 7,34
